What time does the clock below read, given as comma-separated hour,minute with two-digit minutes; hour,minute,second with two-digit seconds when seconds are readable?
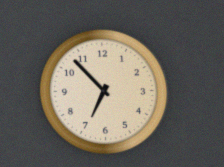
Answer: 6,53
